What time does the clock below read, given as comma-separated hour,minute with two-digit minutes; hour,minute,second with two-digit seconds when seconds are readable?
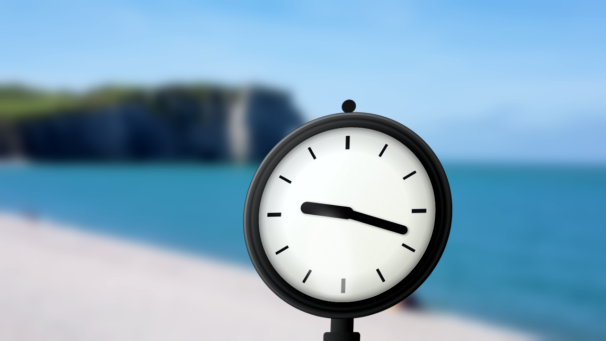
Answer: 9,18
